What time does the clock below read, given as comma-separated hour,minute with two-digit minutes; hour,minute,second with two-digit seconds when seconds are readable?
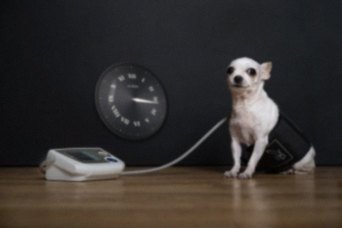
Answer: 3,16
